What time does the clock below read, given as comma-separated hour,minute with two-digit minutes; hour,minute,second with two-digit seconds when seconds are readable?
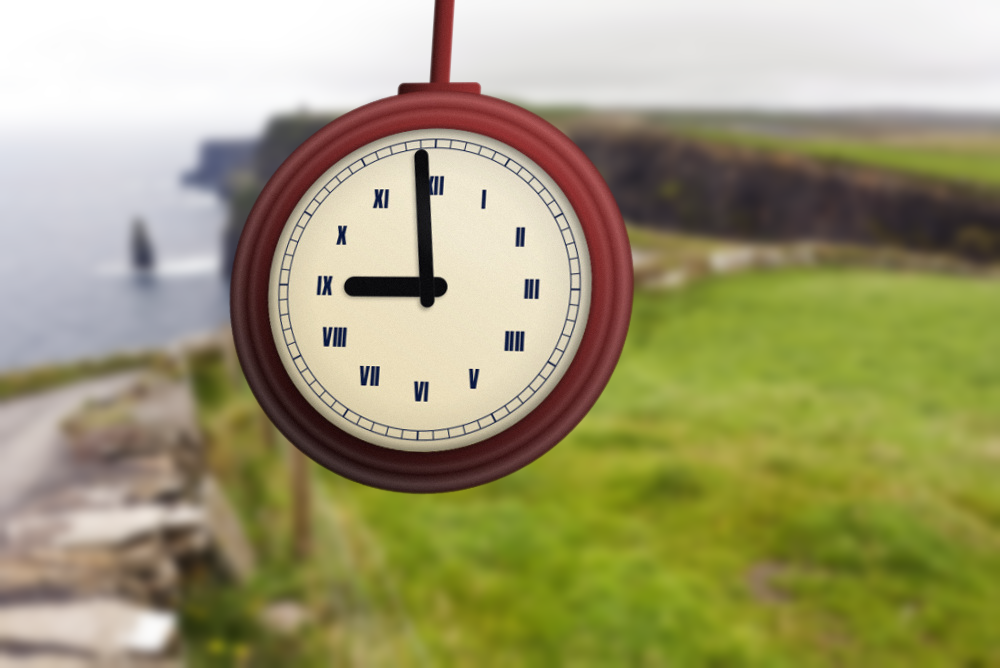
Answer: 8,59
